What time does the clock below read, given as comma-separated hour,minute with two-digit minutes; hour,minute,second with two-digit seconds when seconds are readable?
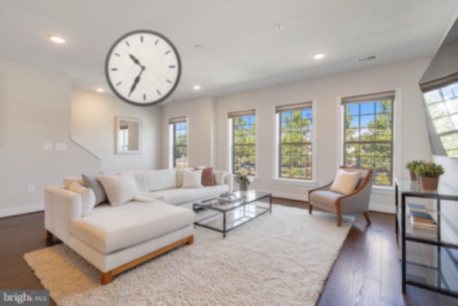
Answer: 10,35
